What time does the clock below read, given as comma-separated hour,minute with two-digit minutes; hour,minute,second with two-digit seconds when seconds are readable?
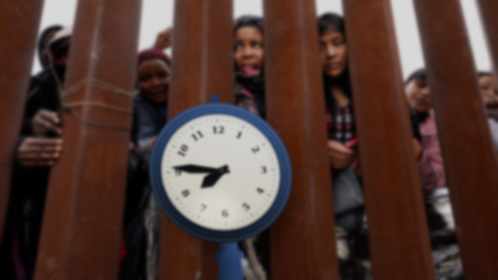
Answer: 7,46
